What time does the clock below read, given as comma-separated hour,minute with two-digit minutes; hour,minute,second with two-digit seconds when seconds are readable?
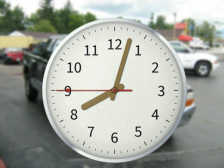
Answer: 8,02,45
